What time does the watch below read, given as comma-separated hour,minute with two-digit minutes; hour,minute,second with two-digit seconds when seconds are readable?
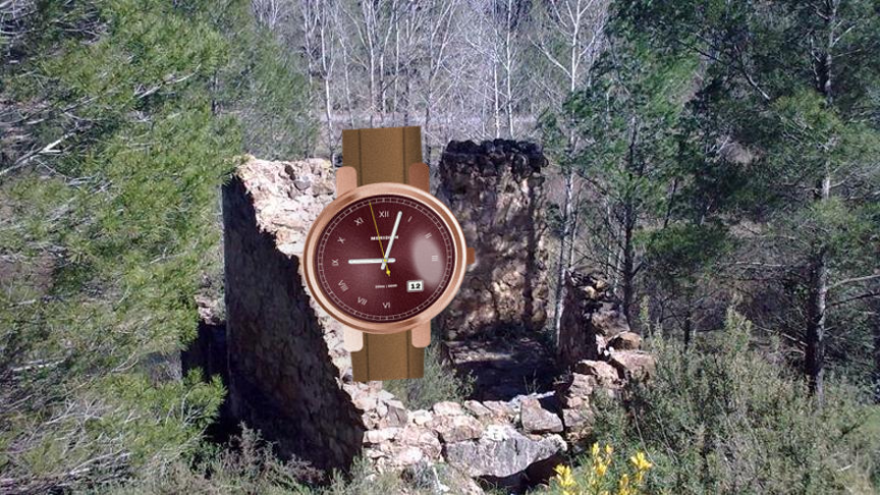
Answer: 9,02,58
